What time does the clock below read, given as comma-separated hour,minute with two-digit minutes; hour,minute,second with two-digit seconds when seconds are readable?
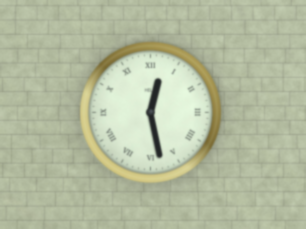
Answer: 12,28
